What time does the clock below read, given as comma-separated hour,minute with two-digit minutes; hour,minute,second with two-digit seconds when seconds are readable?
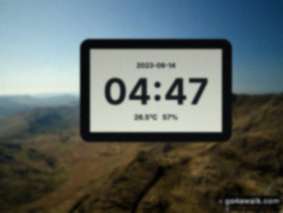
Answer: 4,47
